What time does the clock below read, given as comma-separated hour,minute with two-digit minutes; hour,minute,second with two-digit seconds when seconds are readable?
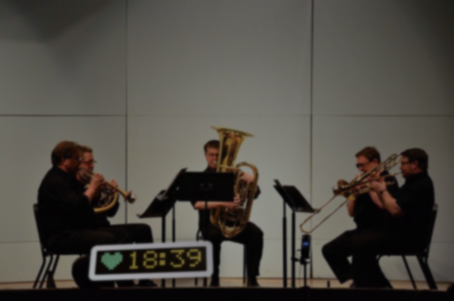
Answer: 18,39
